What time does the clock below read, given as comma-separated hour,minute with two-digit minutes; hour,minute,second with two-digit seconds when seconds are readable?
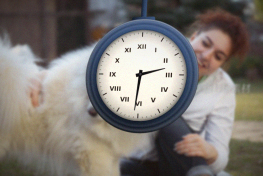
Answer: 2,31
